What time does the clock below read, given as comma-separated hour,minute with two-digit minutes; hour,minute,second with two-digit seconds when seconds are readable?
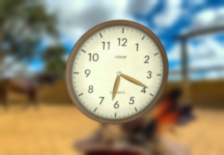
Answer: 6,19
